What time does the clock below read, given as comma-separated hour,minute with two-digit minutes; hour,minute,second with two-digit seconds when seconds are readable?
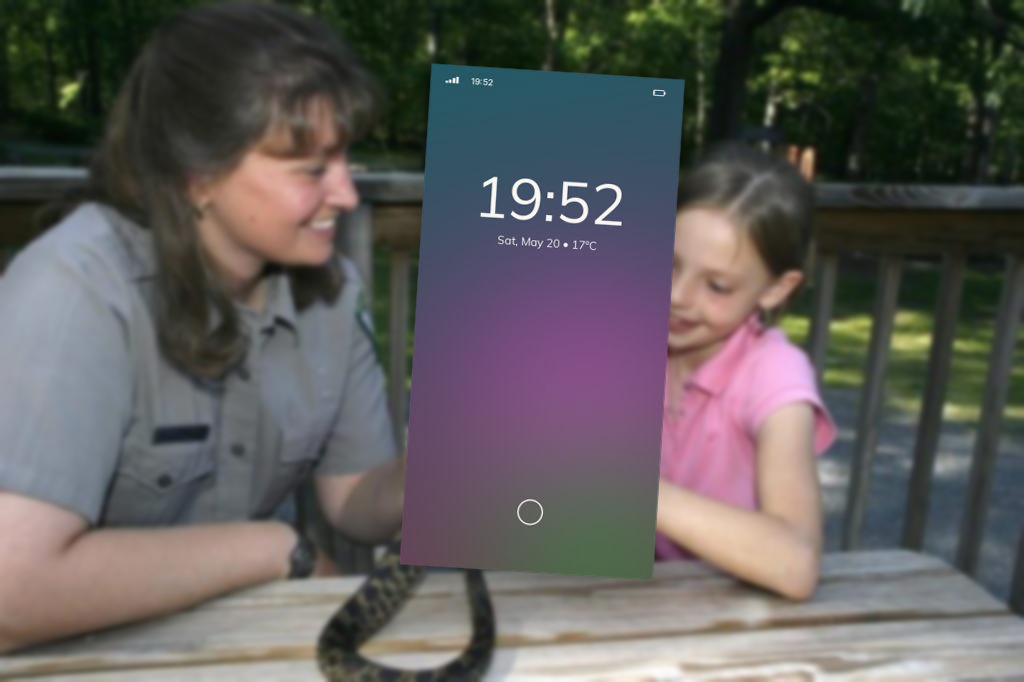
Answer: 19,52
